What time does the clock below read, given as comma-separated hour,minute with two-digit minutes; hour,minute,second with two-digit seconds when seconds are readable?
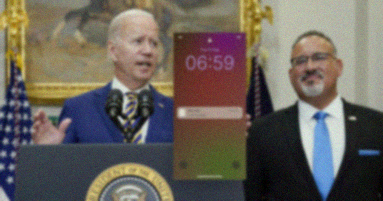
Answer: 6,59
